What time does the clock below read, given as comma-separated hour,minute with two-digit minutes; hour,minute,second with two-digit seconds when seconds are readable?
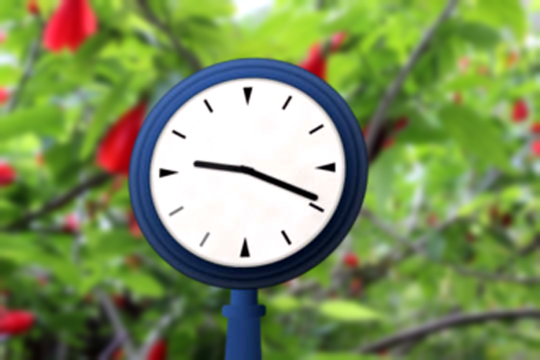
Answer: 9,19
